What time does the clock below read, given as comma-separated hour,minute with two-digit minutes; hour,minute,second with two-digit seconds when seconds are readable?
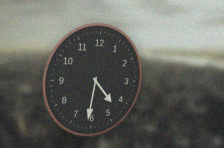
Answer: 4,31
